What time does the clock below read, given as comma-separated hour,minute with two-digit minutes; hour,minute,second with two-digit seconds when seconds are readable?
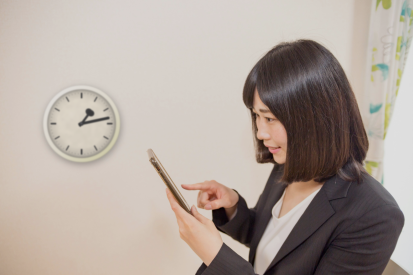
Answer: 1,13
